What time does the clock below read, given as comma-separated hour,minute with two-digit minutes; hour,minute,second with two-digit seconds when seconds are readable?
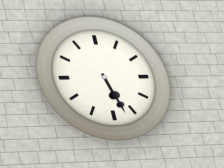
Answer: 5,27
